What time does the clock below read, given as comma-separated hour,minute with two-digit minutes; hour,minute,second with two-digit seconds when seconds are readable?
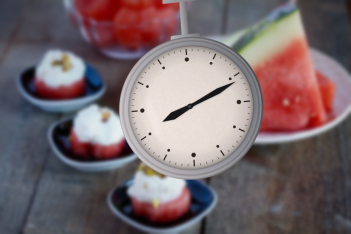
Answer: 8,11
